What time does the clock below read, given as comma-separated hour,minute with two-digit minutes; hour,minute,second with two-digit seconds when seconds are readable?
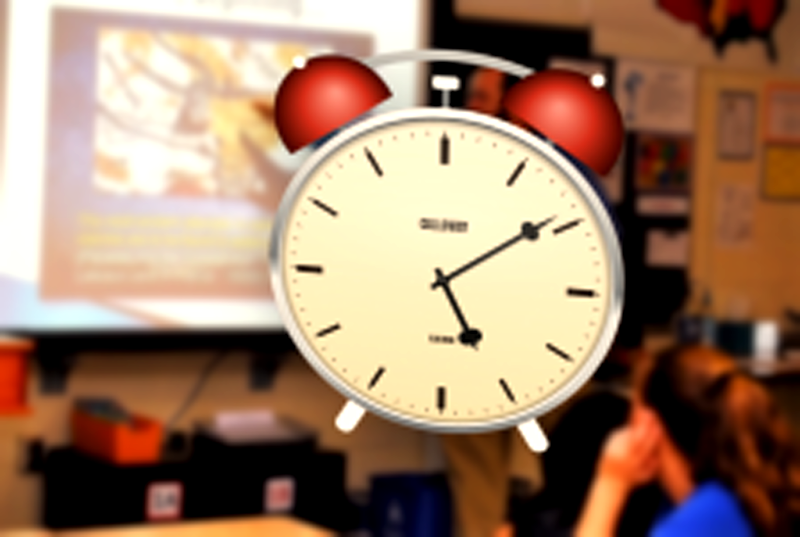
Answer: 5,09
